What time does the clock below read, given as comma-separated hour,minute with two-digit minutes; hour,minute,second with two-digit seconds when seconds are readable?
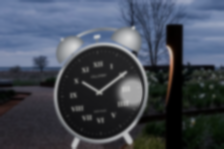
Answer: 10,10
